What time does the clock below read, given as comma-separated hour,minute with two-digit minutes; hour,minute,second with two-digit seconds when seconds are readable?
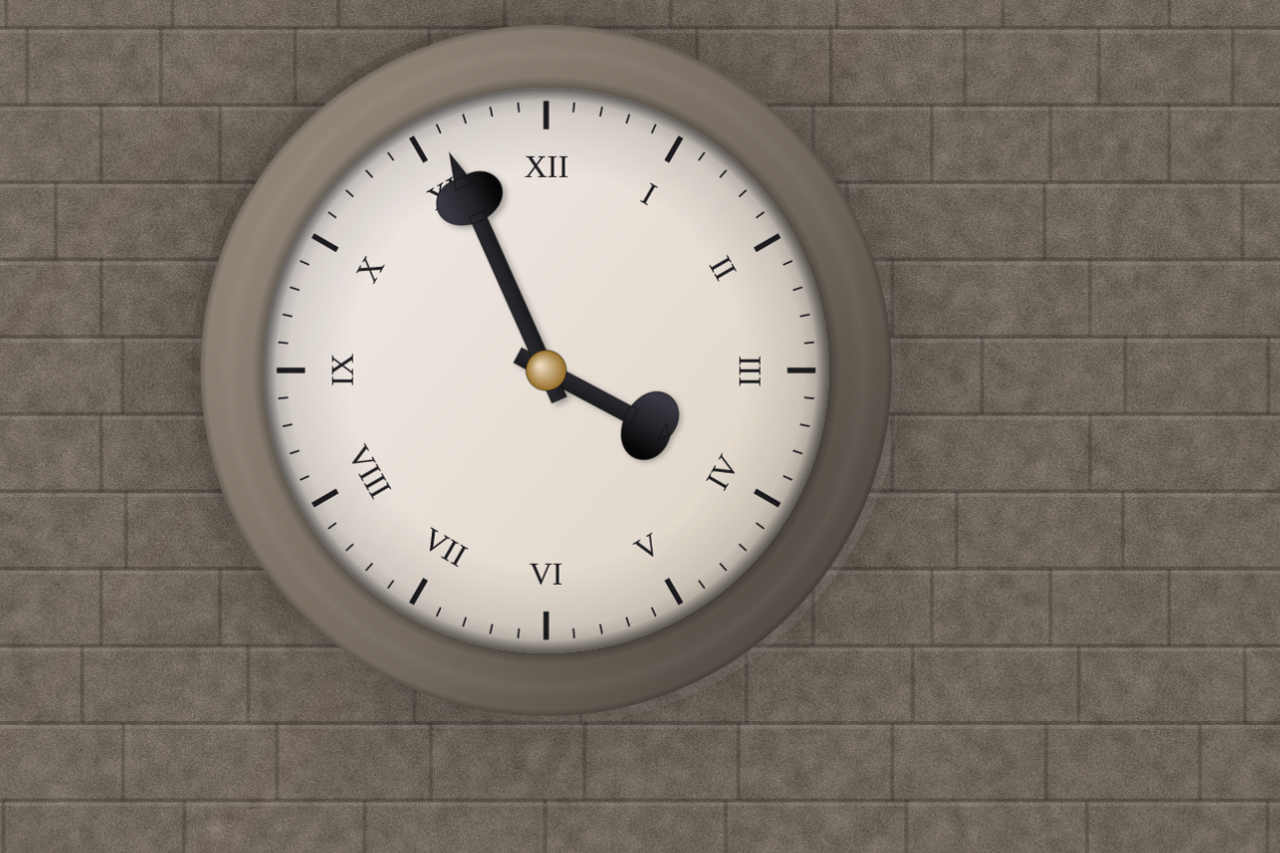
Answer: 3,56
